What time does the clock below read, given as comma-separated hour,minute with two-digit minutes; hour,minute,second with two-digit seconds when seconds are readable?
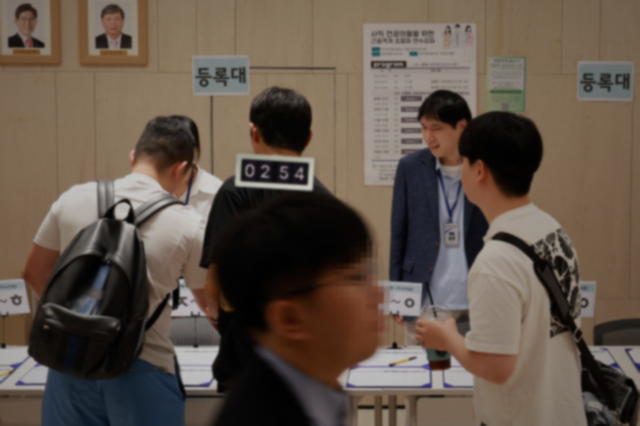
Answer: 2,54
